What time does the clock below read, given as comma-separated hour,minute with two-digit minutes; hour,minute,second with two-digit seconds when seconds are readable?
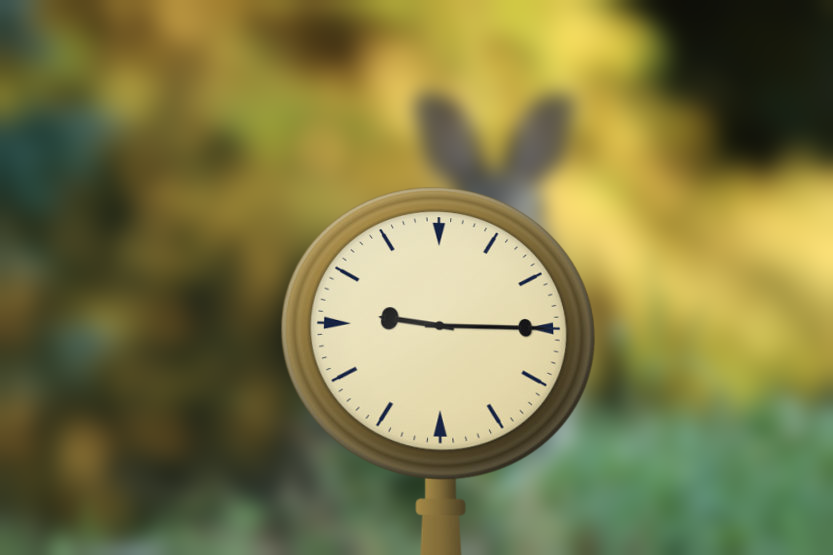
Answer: 9,15
